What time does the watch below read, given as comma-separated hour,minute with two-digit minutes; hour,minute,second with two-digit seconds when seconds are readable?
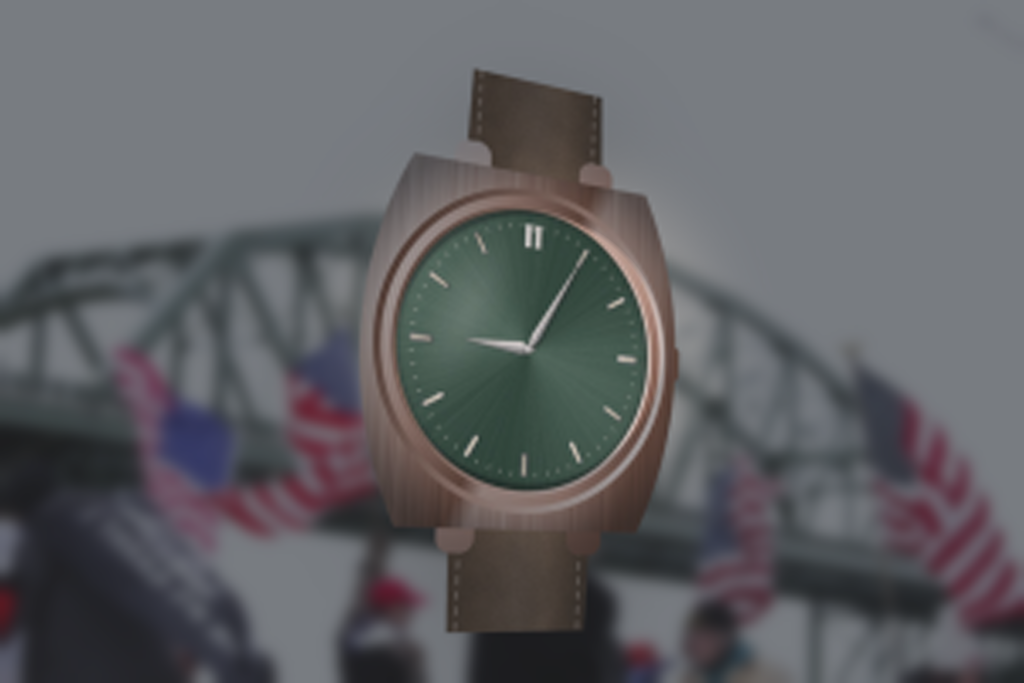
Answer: 9,05
